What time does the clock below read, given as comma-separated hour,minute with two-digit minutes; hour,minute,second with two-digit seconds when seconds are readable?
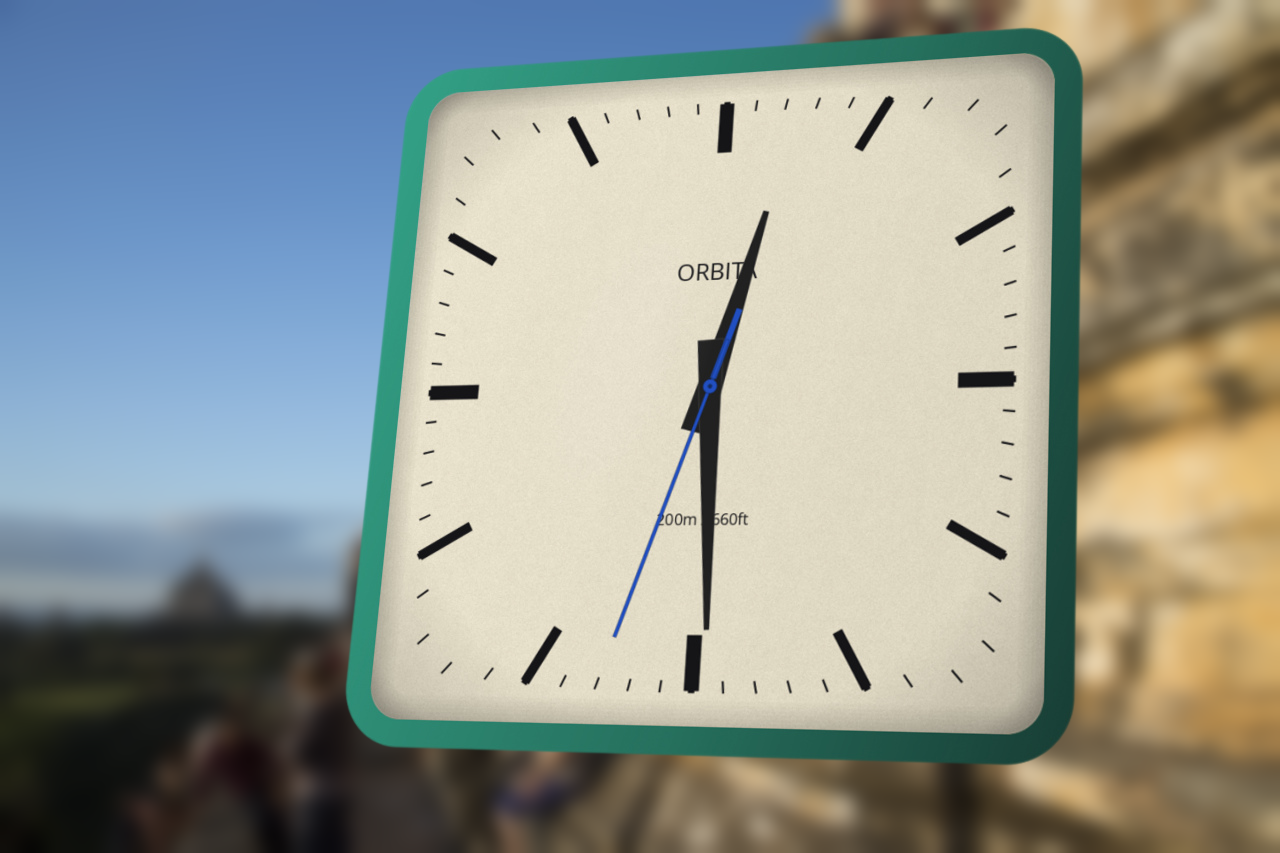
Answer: 12,29,33
